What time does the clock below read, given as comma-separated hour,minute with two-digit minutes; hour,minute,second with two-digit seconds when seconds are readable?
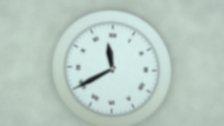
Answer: 11,40
